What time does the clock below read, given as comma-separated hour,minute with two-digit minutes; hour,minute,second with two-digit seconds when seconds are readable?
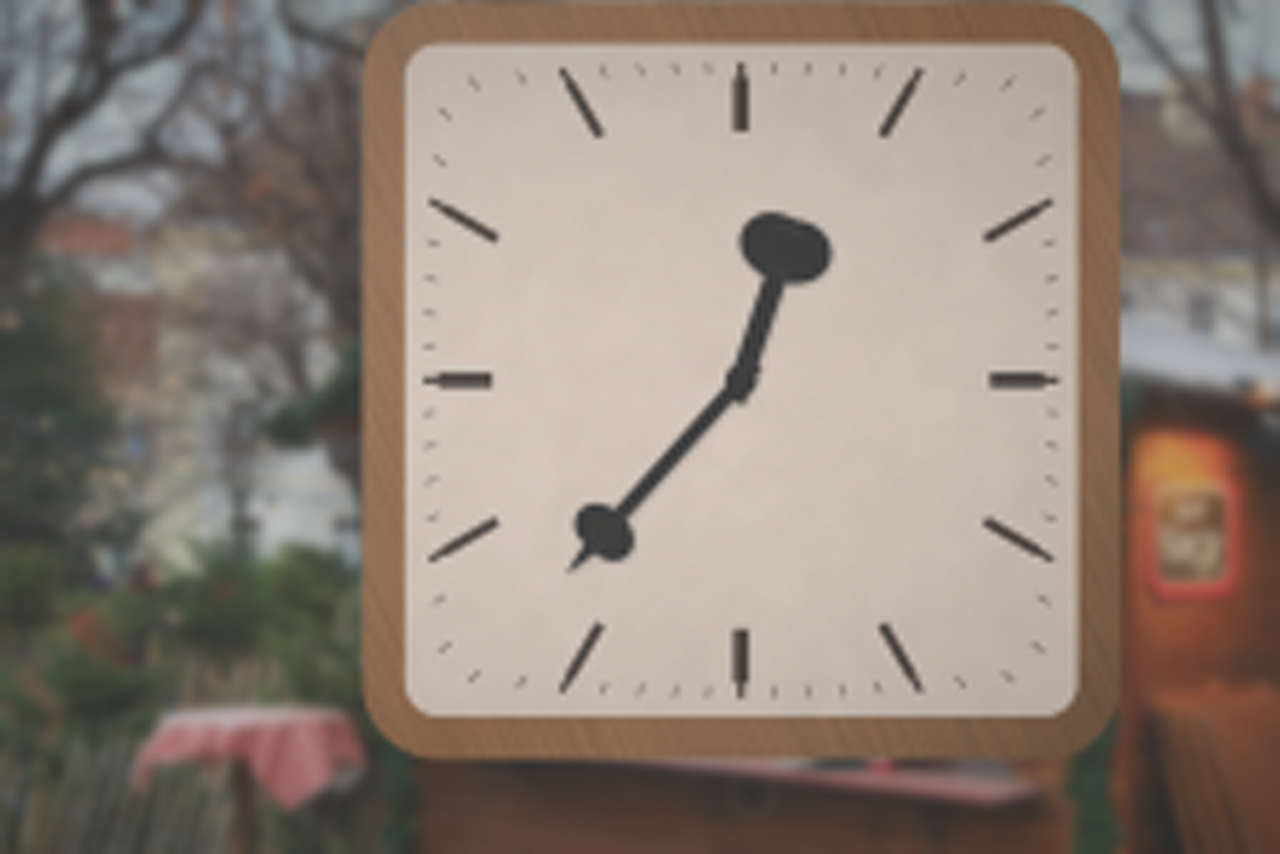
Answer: 12,37
